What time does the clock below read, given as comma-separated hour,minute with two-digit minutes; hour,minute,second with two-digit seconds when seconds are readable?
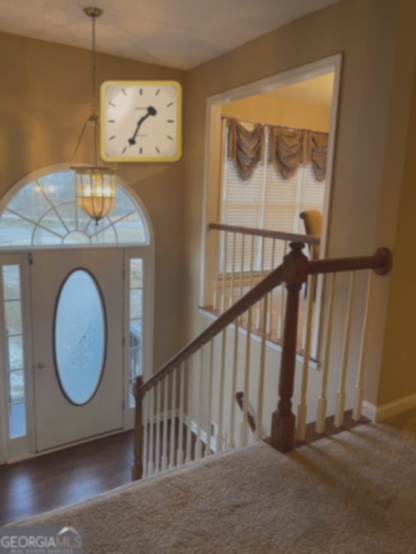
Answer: 1,34
